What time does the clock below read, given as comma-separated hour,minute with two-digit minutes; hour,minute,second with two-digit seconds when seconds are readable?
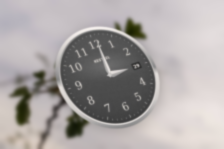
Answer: 3,01
